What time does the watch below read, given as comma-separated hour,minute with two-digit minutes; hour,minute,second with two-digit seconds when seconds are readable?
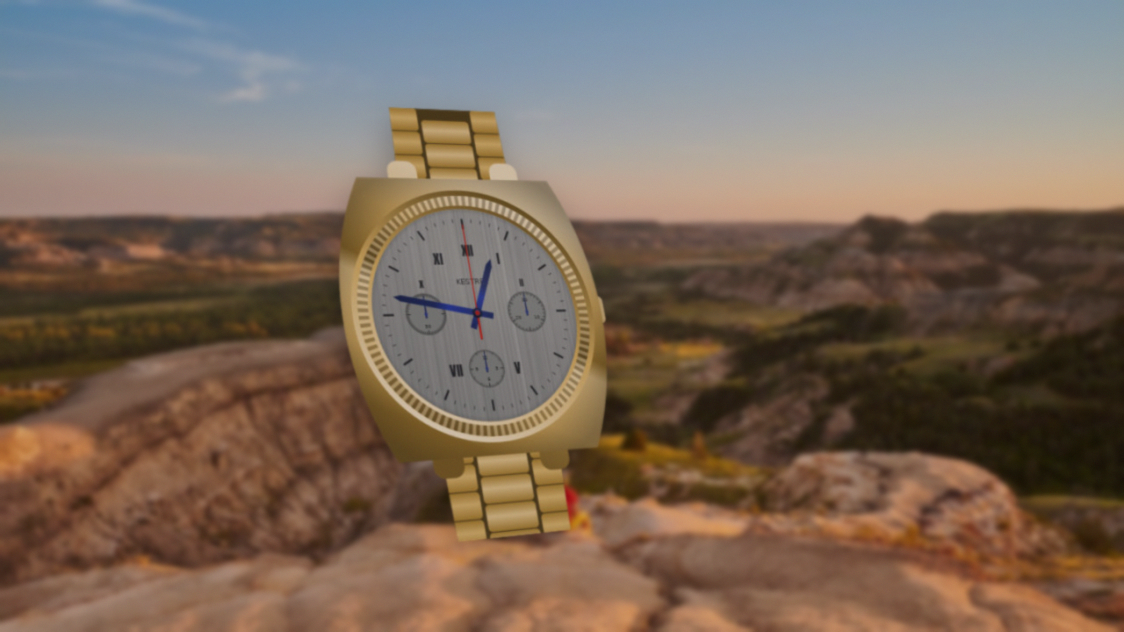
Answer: 12,47
